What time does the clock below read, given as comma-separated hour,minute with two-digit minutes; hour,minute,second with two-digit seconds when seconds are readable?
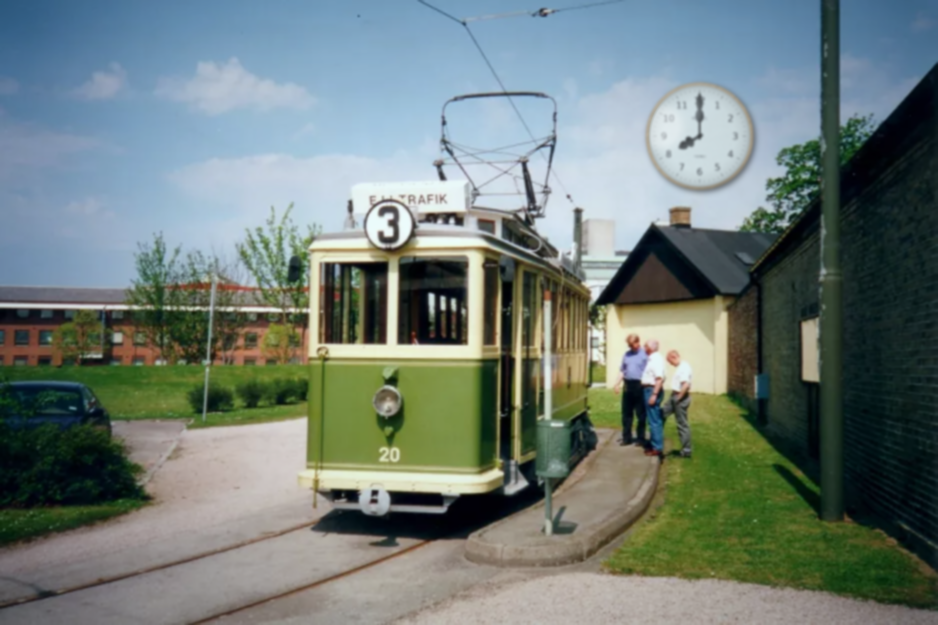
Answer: 8,00
